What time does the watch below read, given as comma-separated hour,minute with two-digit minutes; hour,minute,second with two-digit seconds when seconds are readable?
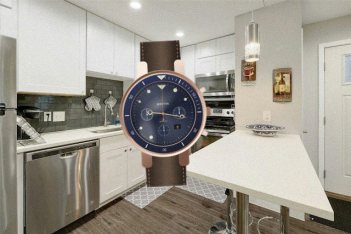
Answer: 9,17
